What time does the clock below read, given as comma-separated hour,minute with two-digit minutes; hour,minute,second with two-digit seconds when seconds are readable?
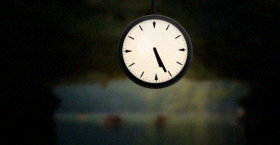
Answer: 5,26
